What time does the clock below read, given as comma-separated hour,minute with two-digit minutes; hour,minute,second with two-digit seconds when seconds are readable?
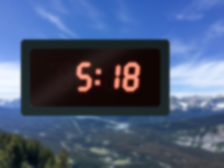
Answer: 5,18
